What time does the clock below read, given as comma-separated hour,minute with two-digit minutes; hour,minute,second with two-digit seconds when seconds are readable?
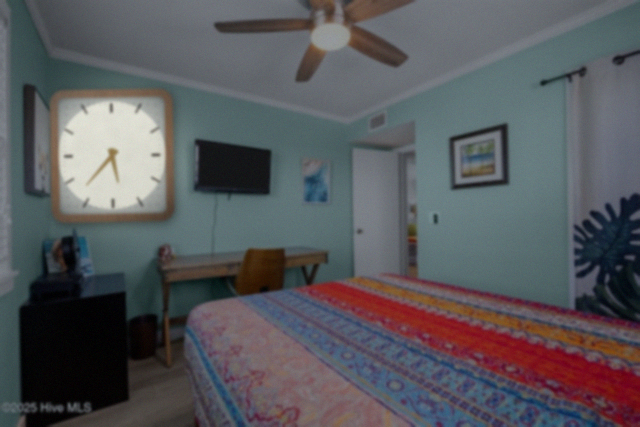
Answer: 5,37
